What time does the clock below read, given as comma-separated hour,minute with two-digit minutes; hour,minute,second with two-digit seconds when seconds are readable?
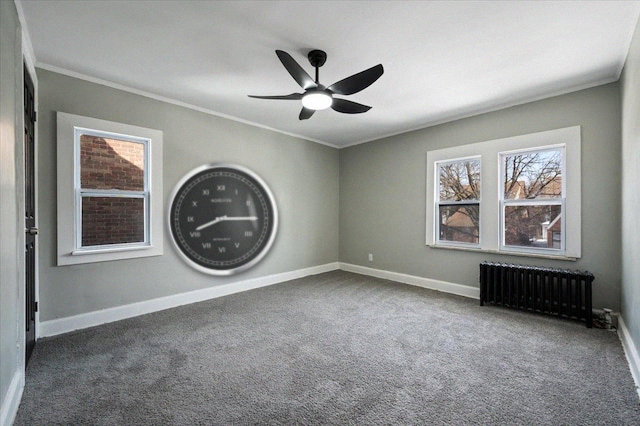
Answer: 8,15
